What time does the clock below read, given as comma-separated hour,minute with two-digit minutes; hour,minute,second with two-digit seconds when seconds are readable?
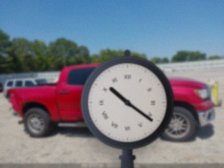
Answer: 10,21
